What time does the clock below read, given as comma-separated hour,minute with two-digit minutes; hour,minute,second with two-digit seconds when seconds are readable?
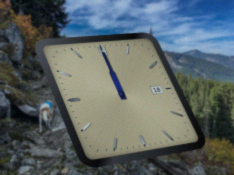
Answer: 12,00
